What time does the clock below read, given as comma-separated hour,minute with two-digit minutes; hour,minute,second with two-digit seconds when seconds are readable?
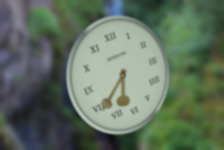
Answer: 6,39
